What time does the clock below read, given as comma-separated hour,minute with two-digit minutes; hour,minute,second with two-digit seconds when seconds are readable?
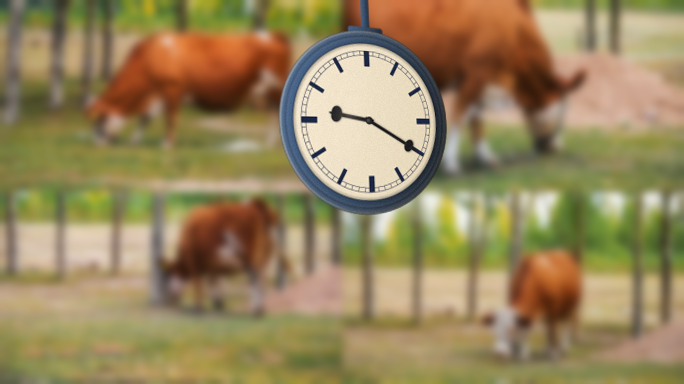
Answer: 9,20
